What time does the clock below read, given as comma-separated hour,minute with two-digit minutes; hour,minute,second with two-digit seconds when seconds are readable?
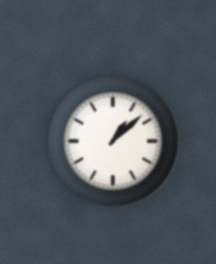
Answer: 1,08
